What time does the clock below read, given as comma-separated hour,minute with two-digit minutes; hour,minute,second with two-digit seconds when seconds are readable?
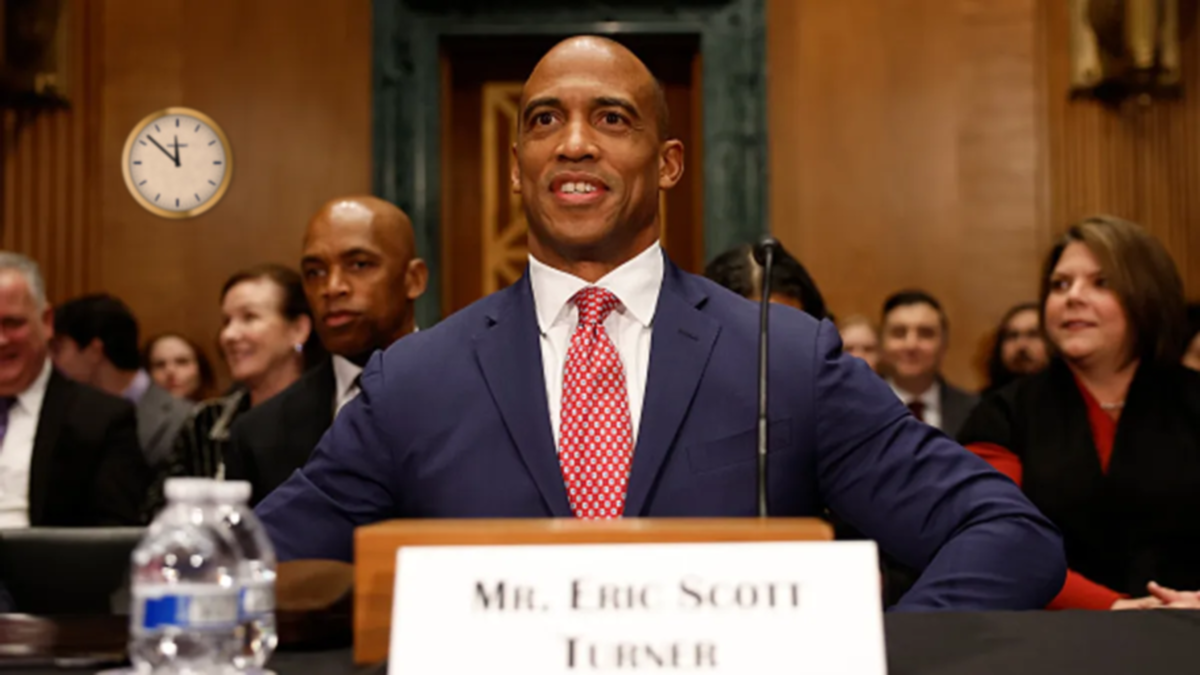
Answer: 11,52
